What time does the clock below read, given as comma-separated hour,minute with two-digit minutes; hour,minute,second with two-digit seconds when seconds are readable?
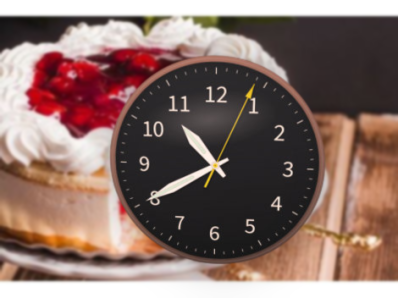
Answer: 10,40,04
